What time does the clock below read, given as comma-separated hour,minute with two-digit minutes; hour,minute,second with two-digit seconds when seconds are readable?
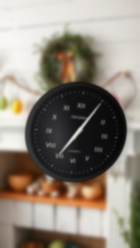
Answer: 7,05
